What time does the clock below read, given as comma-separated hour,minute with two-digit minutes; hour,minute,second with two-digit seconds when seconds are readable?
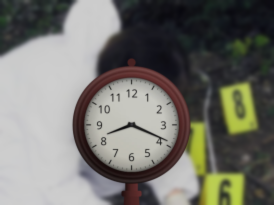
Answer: 8,19
